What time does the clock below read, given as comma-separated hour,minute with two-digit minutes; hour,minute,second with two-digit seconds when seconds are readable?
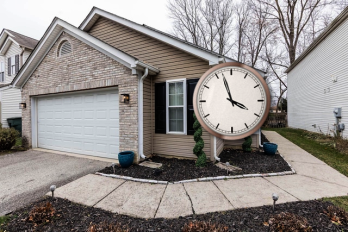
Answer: 3,57
